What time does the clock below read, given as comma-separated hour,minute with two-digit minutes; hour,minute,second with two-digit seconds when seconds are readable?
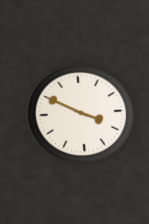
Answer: 3,50
